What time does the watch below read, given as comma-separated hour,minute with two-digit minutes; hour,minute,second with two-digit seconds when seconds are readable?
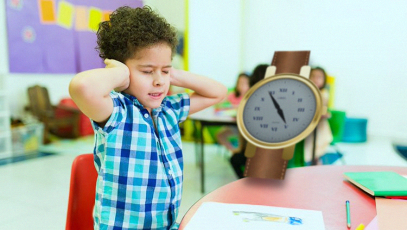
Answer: 4,54
